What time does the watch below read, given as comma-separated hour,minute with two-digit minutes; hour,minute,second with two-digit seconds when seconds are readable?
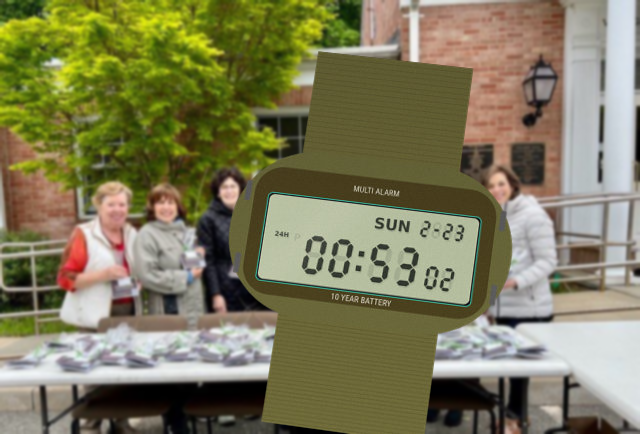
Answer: 0,53,02
